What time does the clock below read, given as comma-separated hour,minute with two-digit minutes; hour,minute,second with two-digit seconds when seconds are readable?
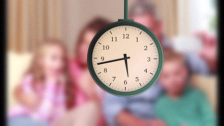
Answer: 5,43
